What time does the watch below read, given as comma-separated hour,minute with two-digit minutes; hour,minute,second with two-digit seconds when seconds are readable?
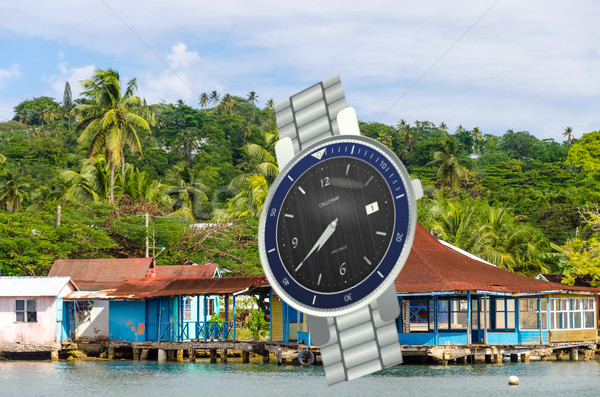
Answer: 7,40
